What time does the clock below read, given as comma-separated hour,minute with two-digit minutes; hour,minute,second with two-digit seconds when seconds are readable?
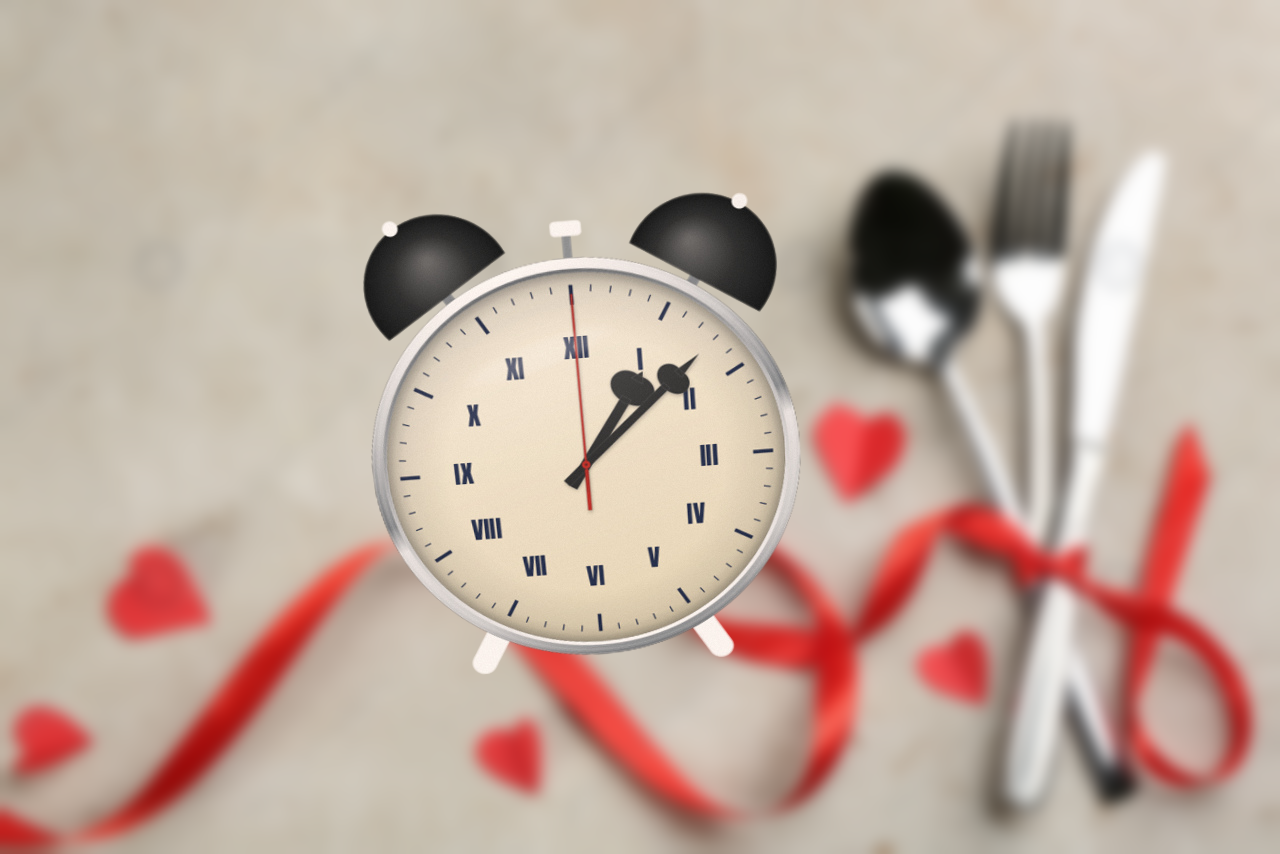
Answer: 1,08,00
